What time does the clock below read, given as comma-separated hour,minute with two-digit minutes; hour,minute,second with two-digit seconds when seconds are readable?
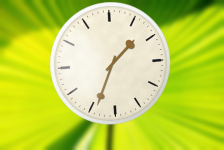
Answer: 1,34
